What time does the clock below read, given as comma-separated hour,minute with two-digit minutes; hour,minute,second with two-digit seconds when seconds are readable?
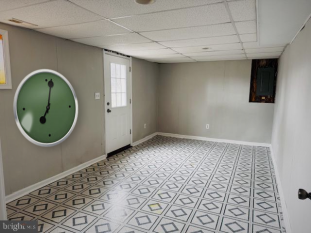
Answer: 7,02
